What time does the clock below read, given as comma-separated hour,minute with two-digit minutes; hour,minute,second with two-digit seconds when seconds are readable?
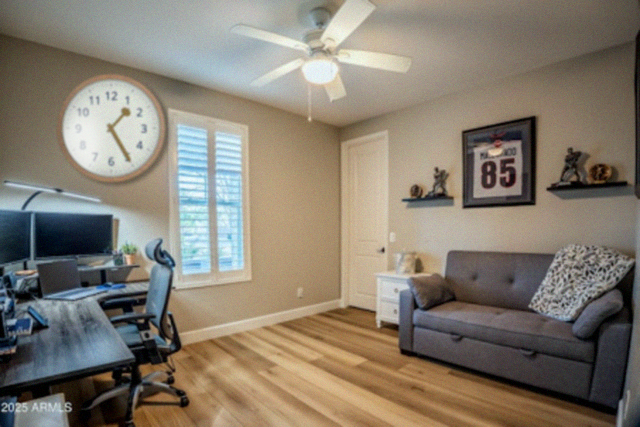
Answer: 1,25
